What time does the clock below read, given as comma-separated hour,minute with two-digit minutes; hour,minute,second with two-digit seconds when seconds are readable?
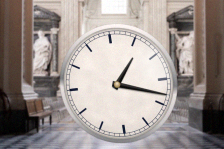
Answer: 1,18
